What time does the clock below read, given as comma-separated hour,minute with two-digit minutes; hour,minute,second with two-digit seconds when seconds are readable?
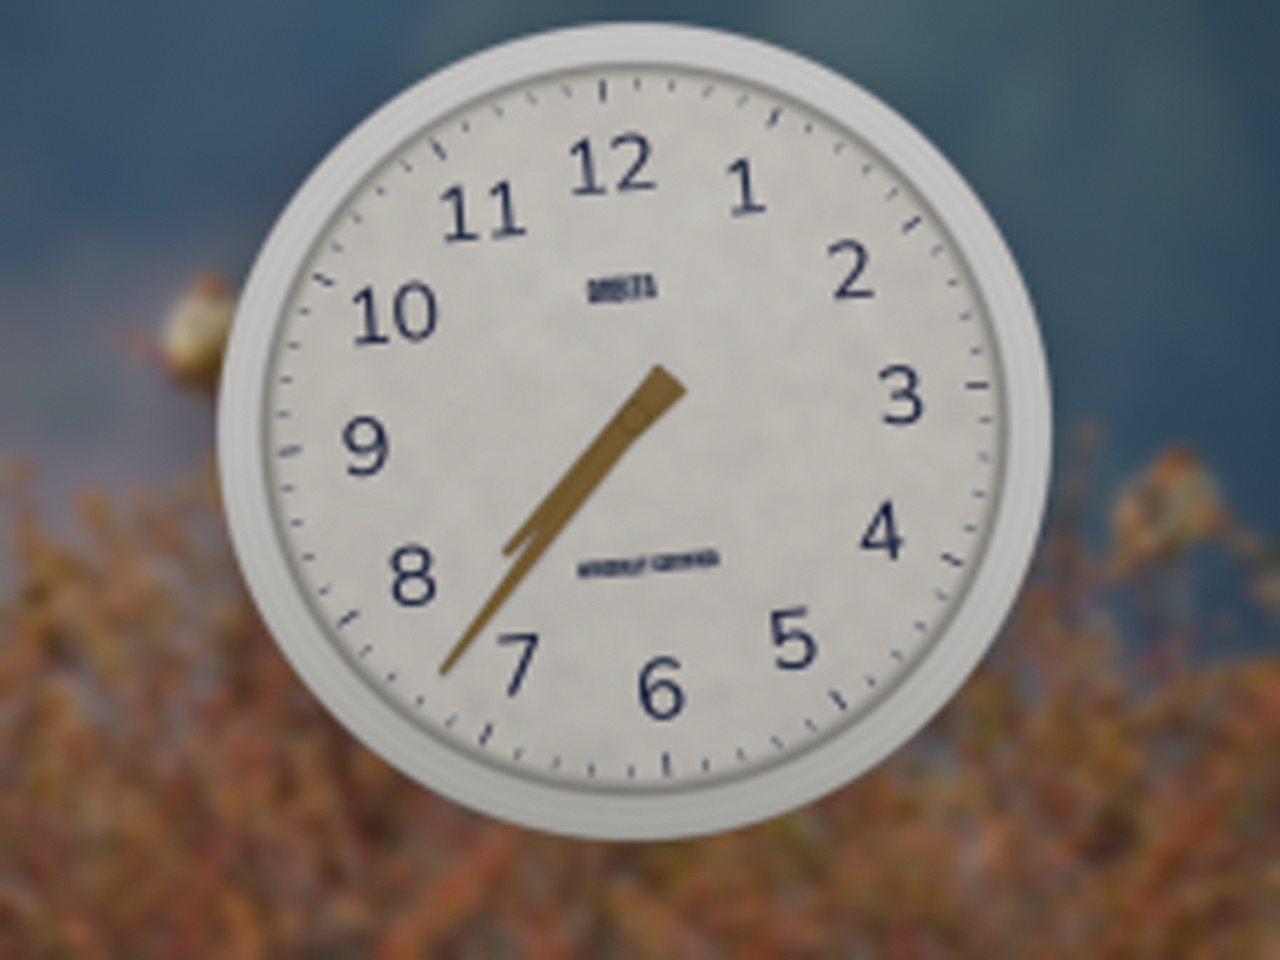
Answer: 7,37
